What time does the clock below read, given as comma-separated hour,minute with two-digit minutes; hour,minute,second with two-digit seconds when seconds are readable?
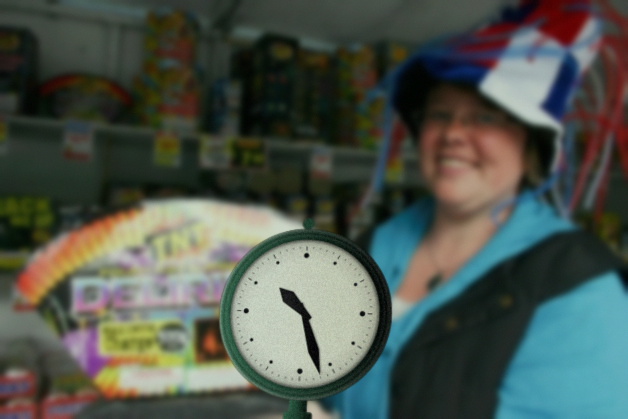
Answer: 10,27
